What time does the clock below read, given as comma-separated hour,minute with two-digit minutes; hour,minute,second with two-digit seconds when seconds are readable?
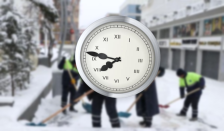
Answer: 7,47
